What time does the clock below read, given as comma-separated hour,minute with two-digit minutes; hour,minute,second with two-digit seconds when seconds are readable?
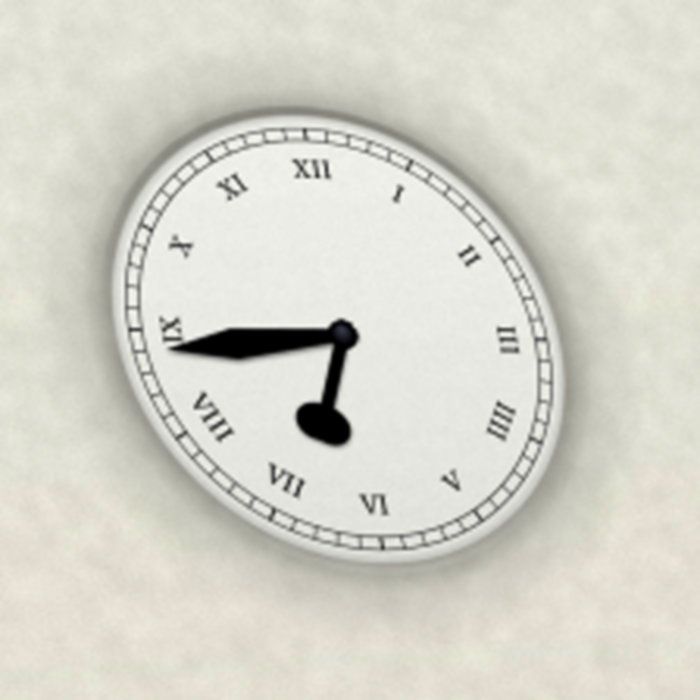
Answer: 6,44
